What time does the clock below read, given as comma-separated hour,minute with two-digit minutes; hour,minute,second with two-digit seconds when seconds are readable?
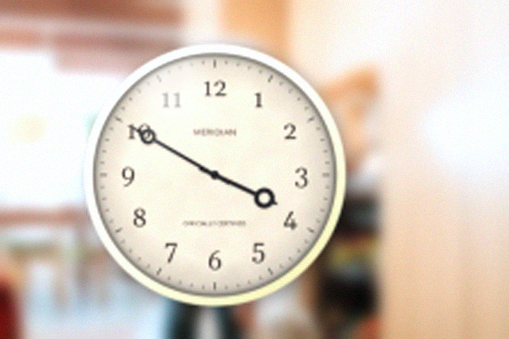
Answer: 3,50
